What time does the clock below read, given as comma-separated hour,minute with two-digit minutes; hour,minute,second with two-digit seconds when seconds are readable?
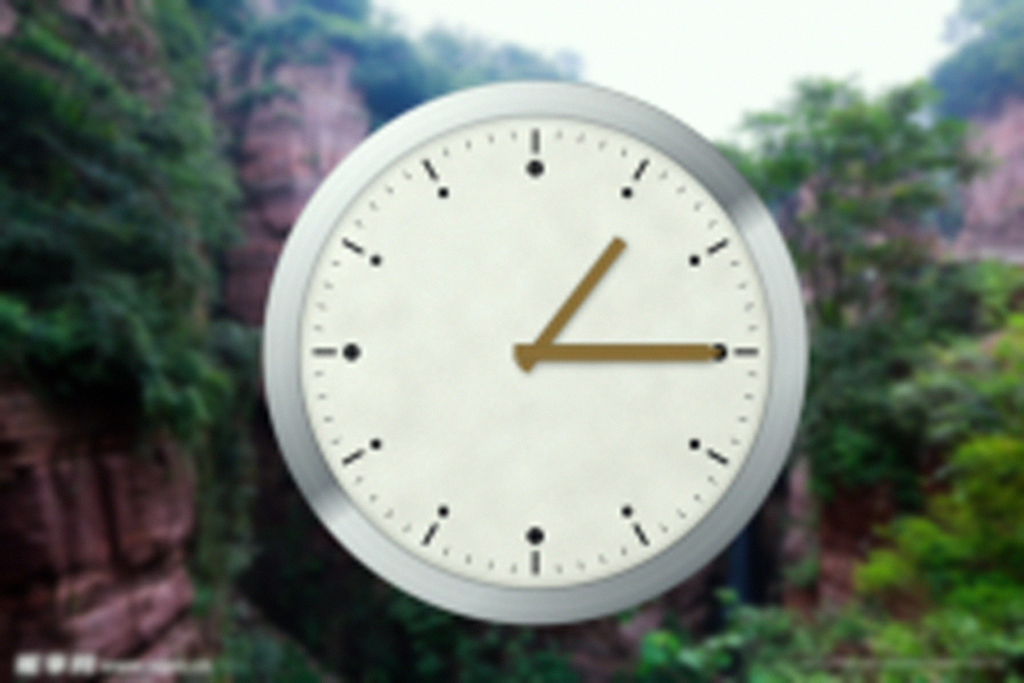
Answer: 1,15
